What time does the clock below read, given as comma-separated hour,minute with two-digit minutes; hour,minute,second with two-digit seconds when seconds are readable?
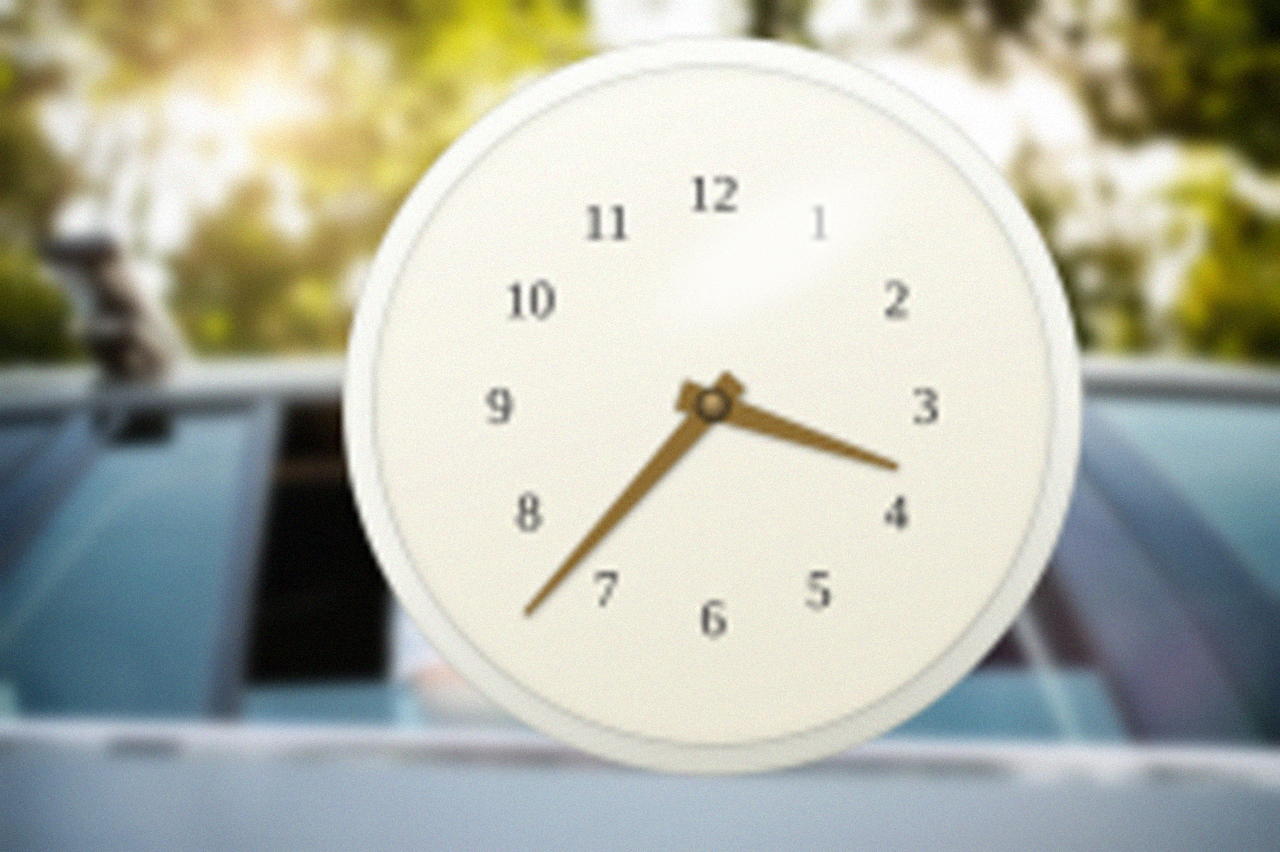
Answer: 3,37
